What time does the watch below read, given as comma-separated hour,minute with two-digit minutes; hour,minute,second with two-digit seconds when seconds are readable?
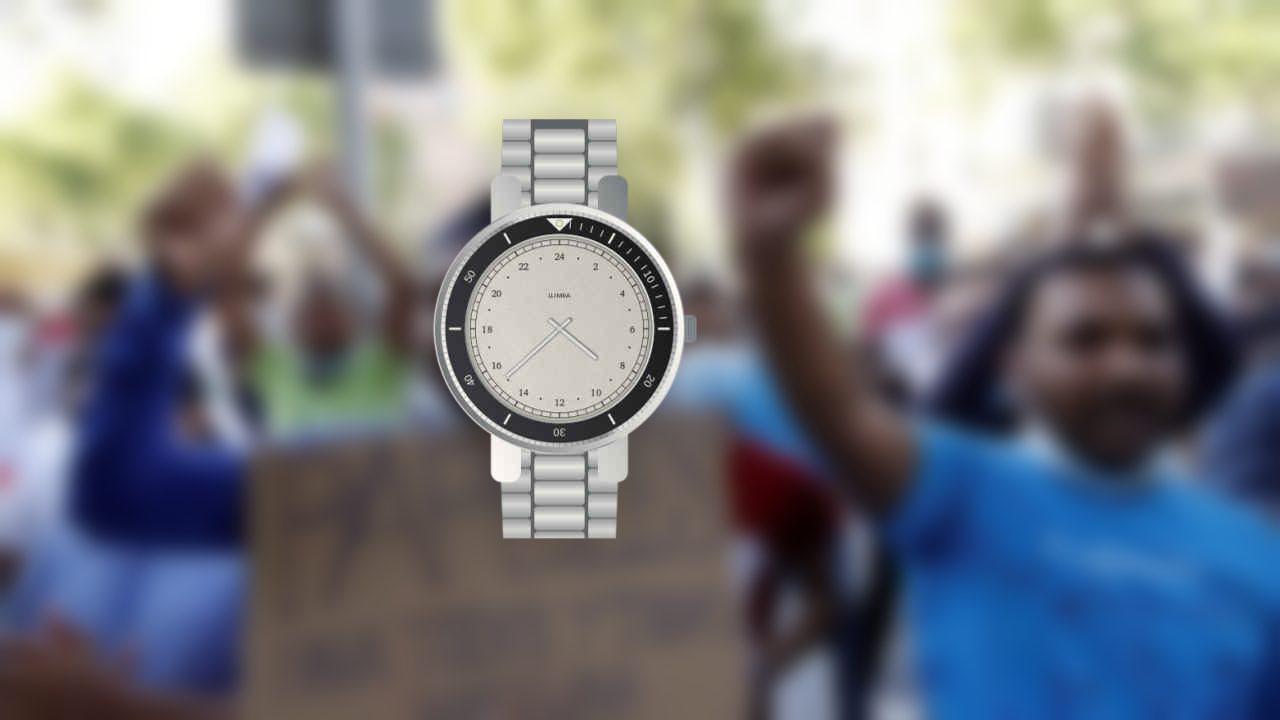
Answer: 8,38
